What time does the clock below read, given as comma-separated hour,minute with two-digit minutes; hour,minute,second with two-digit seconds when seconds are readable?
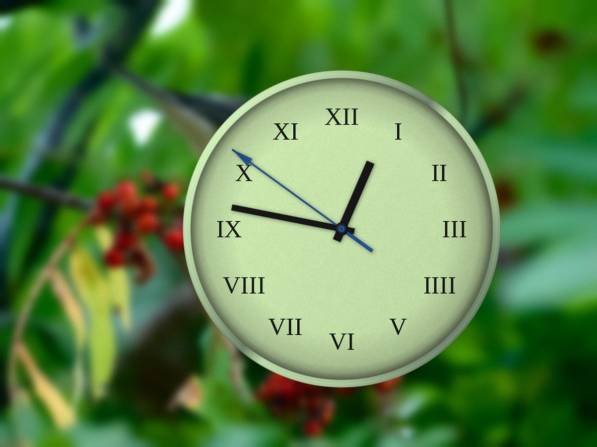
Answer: 12,46,51
